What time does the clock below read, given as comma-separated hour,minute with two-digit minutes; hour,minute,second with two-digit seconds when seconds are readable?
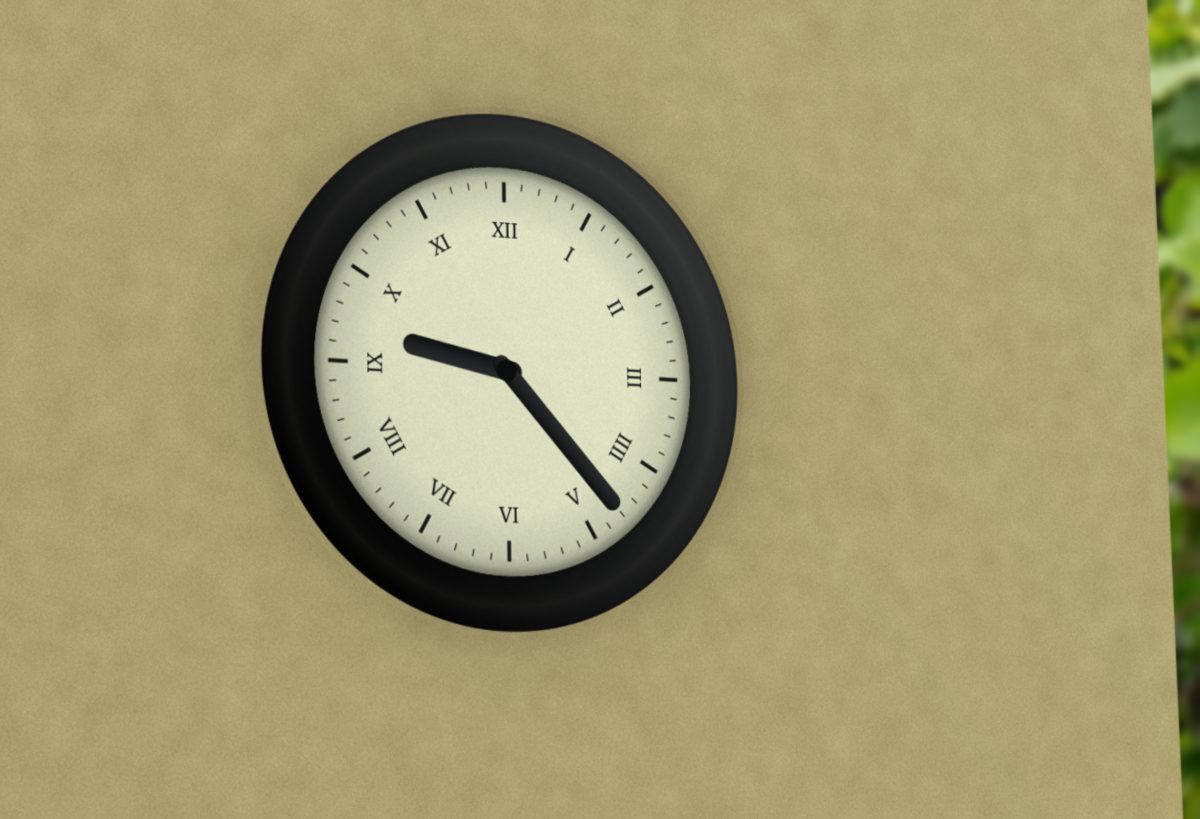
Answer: 9,23
